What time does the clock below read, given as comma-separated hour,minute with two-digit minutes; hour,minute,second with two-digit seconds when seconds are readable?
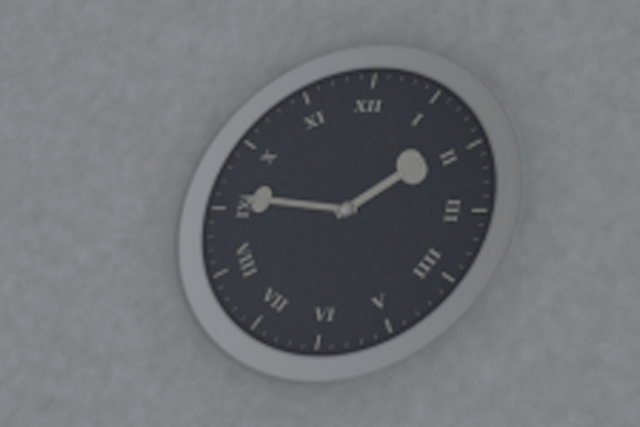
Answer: 1,46
